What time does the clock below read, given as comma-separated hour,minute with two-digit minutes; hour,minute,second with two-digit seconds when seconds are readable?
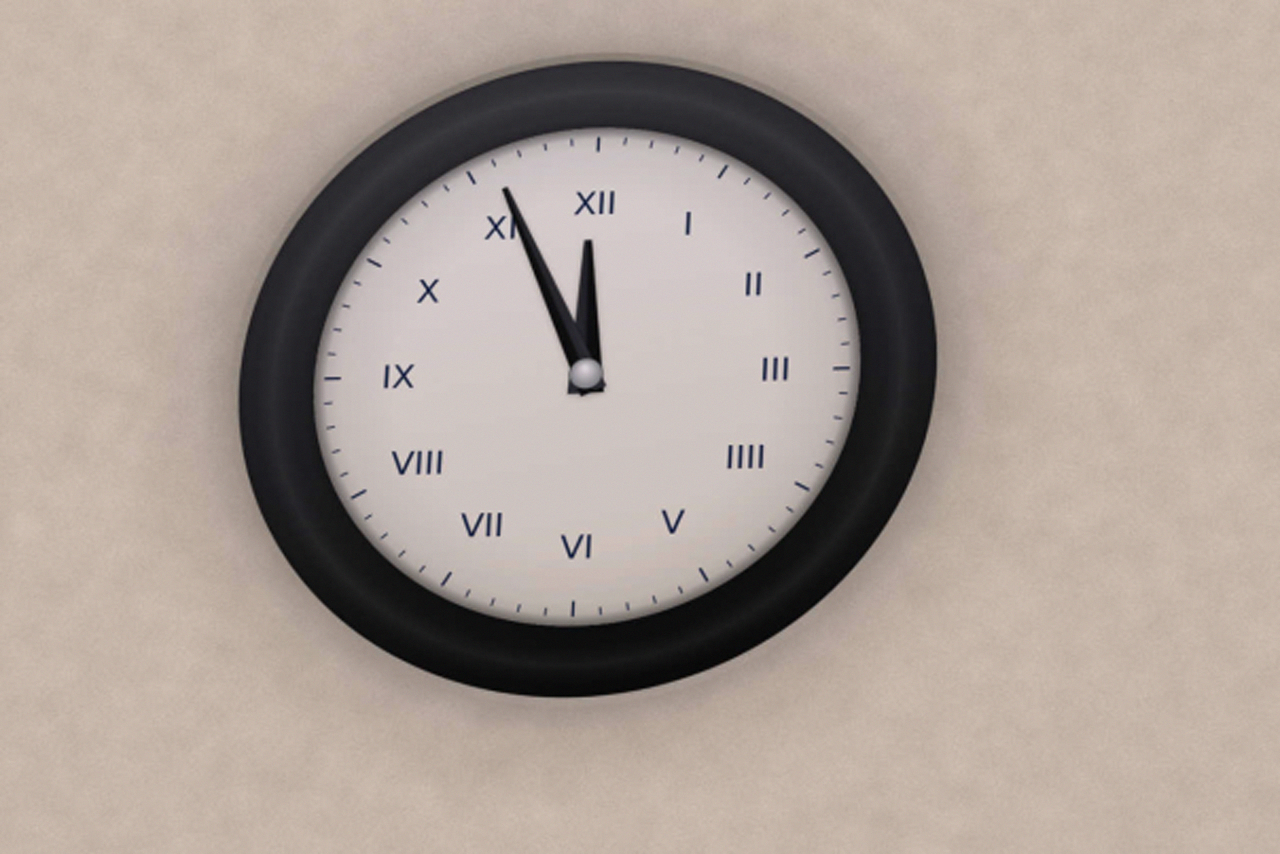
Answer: 11,56
